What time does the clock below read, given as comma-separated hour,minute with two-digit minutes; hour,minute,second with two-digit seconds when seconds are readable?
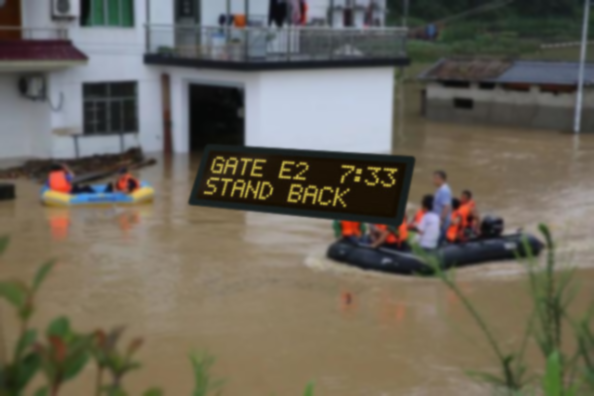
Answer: 7,33
